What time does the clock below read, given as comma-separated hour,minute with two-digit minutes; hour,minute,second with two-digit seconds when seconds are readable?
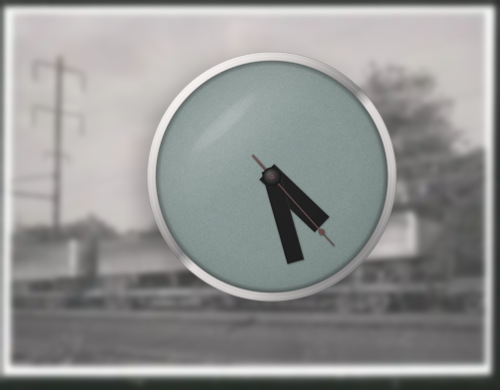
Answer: 4,27,23
